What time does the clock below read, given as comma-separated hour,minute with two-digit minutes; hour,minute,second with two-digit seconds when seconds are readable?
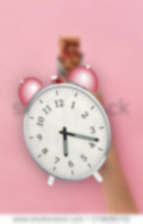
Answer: 6,18
